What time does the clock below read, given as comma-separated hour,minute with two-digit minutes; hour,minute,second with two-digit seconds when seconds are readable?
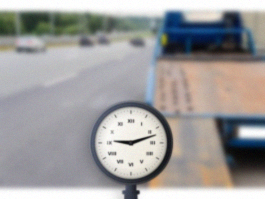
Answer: 9,12
